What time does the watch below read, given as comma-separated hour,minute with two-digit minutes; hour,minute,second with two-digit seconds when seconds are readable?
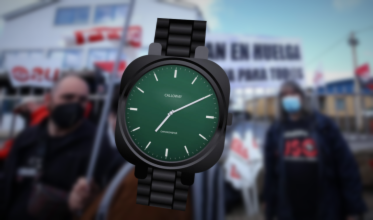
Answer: 7,10
